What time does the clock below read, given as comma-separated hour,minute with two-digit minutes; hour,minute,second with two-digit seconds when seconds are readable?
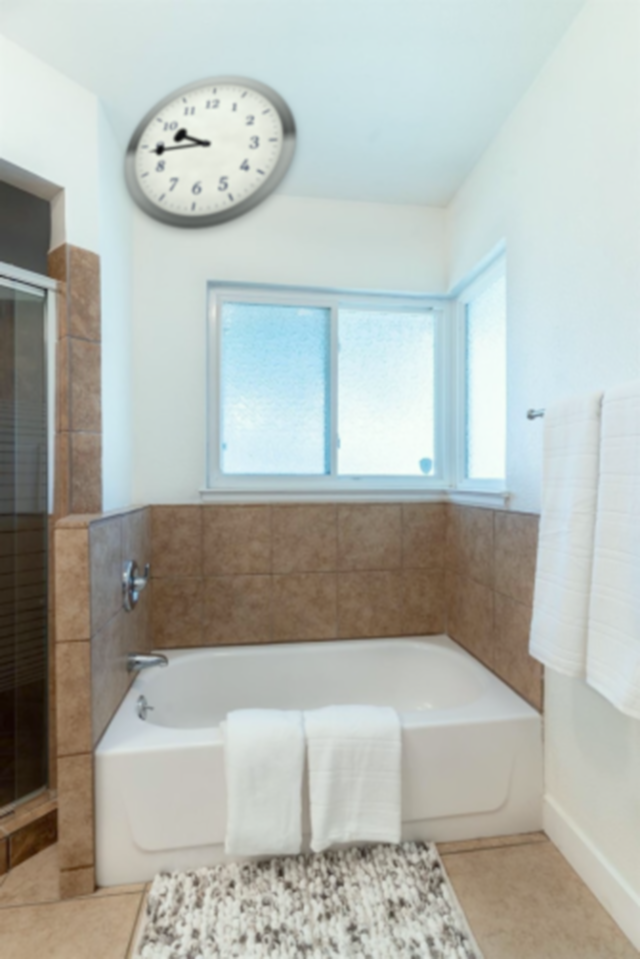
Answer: 9,44
